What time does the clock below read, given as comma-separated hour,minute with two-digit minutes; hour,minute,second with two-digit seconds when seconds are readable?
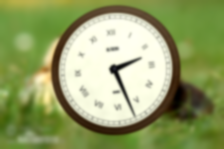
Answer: 2,27
